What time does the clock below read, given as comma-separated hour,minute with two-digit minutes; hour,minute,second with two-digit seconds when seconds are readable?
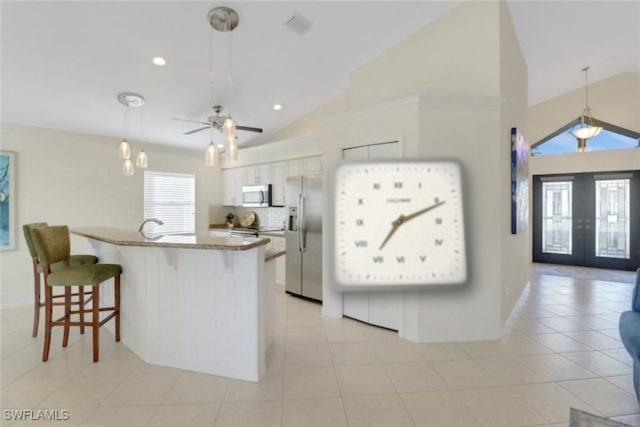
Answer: 7,11
